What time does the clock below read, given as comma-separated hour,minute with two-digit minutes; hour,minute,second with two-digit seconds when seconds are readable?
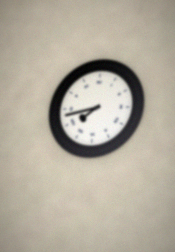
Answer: 7,43
